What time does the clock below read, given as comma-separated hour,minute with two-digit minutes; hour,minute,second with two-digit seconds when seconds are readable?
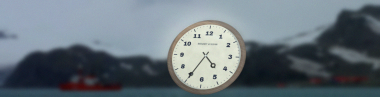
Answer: 4,35
